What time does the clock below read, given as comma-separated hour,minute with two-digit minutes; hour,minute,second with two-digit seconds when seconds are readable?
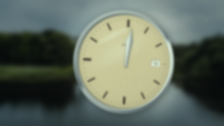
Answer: 12,01
